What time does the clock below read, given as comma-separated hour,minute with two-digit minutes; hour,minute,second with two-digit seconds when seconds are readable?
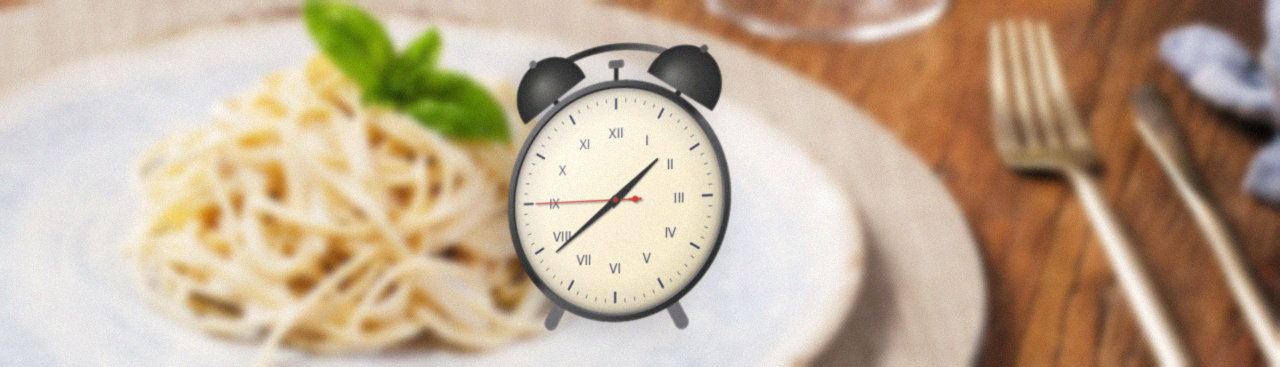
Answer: 1,38,45
